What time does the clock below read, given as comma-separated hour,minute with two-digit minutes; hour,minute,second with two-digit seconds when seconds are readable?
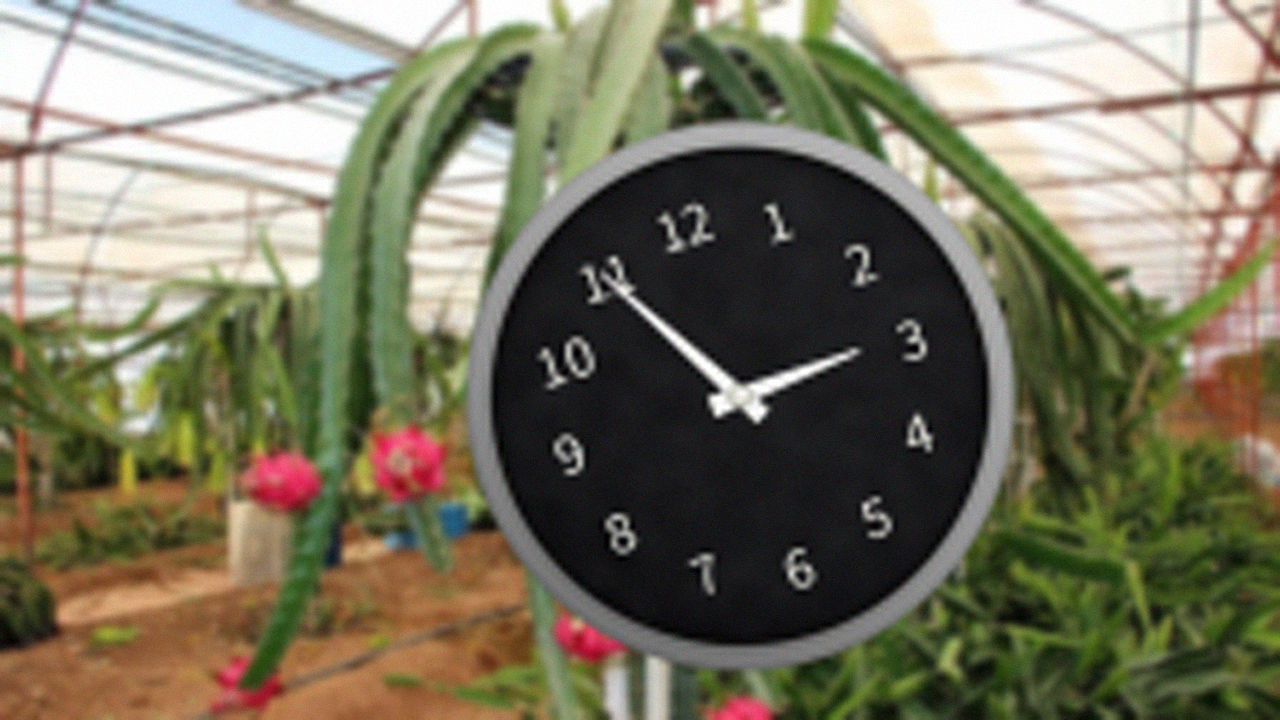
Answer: 2,55
